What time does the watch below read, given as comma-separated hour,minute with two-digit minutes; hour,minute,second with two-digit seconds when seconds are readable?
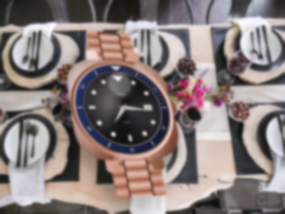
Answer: 7,16
